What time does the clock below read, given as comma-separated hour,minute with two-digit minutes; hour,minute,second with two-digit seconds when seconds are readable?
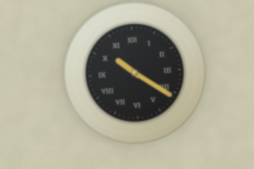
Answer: 10,21
